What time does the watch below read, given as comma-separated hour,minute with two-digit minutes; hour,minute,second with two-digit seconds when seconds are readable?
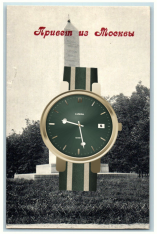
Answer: 9,28
